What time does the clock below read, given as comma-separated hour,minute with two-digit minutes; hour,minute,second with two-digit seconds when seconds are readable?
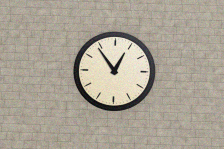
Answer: 12,54
